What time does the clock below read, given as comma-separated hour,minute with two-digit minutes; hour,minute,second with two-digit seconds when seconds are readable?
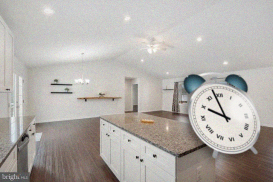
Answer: 9,58
